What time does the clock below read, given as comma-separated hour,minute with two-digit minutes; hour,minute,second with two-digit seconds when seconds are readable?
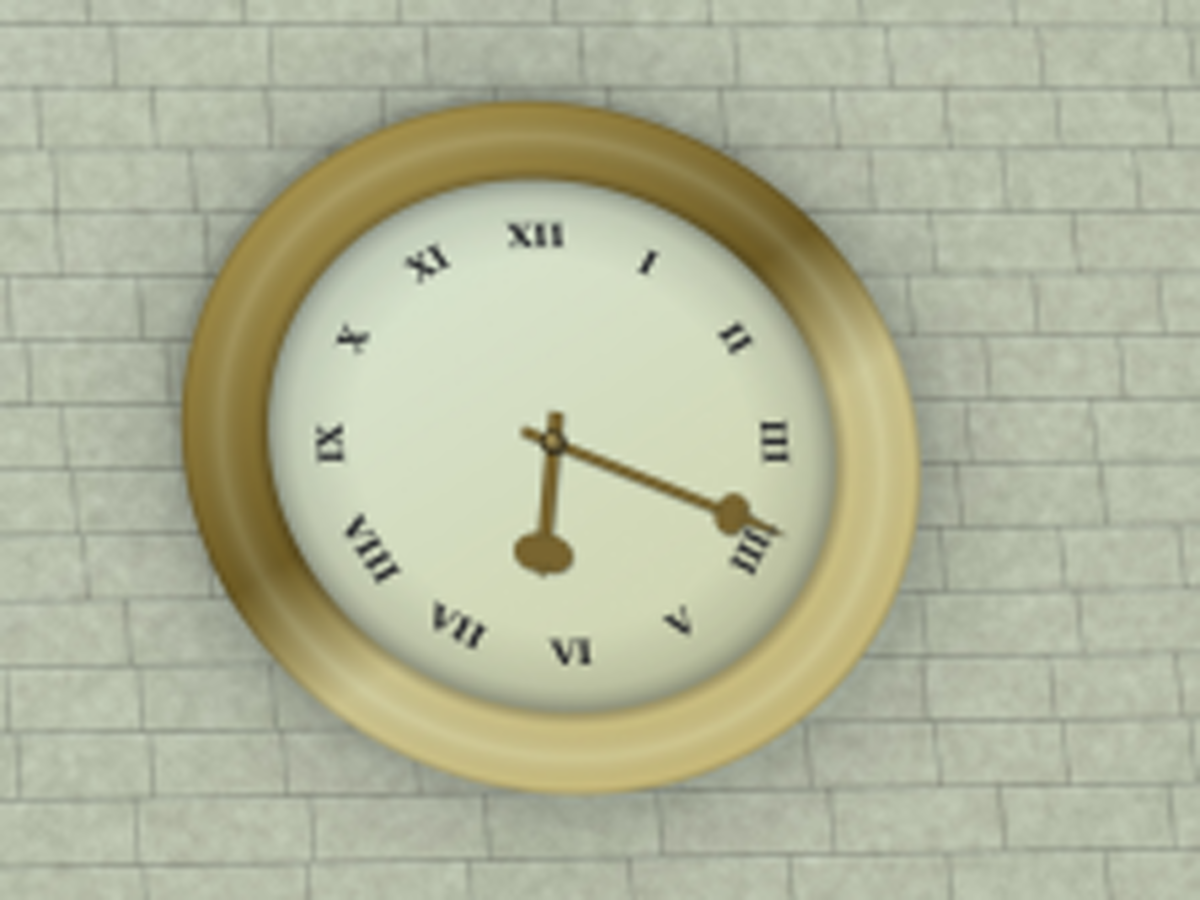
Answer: 6,19
